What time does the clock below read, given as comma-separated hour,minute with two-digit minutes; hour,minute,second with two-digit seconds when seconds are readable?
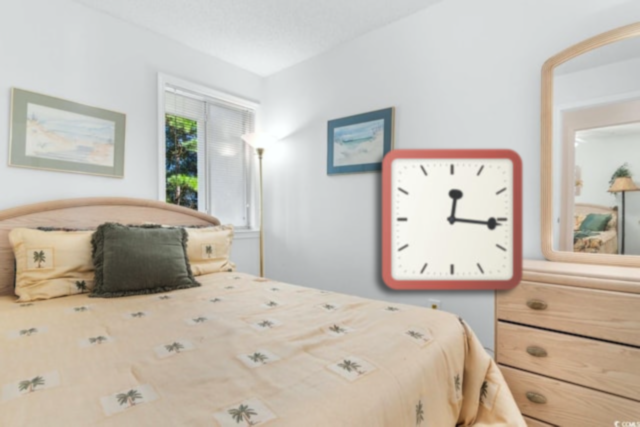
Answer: 12,16
